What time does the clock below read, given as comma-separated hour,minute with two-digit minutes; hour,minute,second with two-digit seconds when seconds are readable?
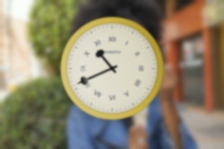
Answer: 10,41
